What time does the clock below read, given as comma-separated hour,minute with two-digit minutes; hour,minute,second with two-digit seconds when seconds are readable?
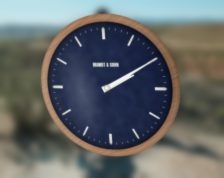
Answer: 2,10
